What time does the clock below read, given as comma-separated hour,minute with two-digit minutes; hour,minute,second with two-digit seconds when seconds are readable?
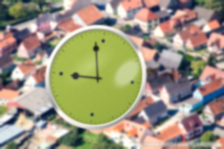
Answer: 8,58
